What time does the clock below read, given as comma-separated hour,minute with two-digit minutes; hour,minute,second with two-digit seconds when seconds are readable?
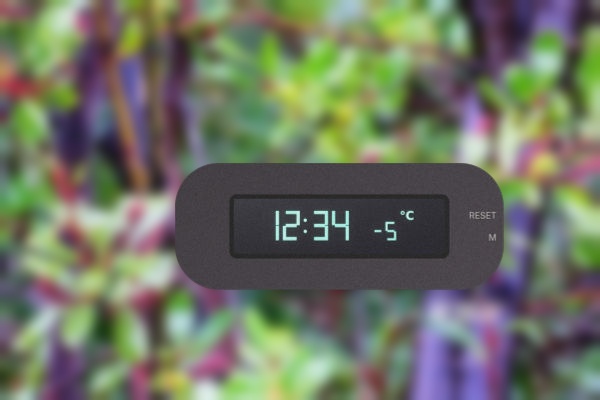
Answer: 12,34
